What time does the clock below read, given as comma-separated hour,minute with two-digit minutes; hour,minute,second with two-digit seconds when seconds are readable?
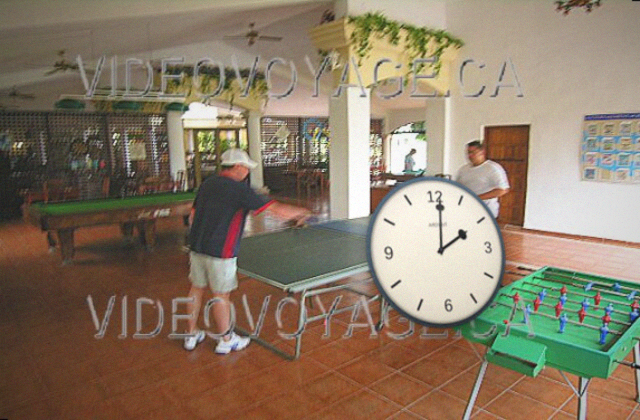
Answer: 2,01
